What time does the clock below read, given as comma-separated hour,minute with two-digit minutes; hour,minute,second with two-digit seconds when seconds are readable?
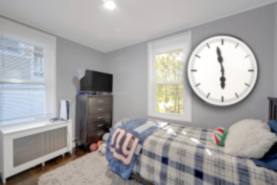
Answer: 5,58
